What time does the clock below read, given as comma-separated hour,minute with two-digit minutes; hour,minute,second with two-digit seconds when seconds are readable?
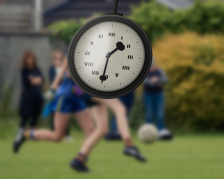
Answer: 1,31
